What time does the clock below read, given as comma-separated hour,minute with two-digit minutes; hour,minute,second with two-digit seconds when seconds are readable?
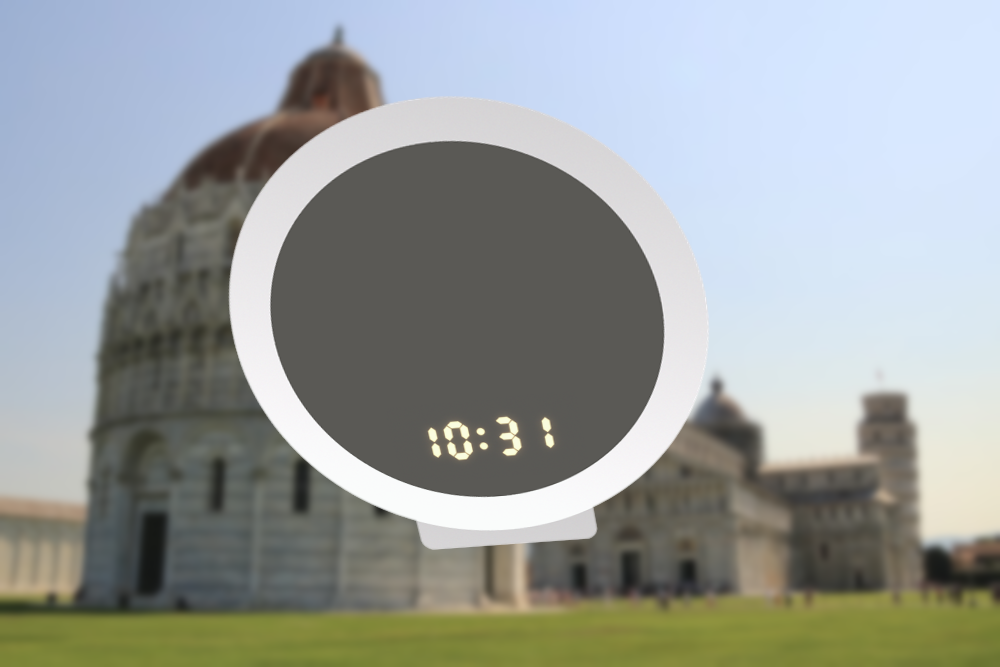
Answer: 10,31
